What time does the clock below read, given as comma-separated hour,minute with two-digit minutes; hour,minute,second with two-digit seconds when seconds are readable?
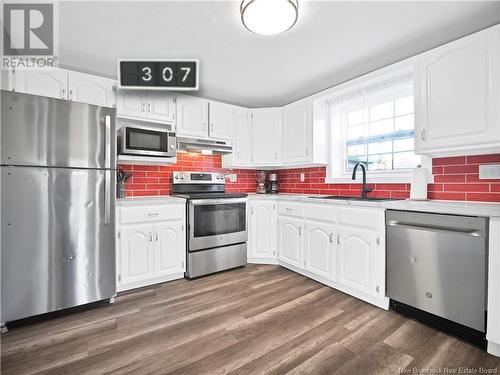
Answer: 3,07
